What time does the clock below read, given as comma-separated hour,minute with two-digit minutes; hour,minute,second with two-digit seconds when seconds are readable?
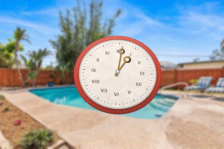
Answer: 1,01
